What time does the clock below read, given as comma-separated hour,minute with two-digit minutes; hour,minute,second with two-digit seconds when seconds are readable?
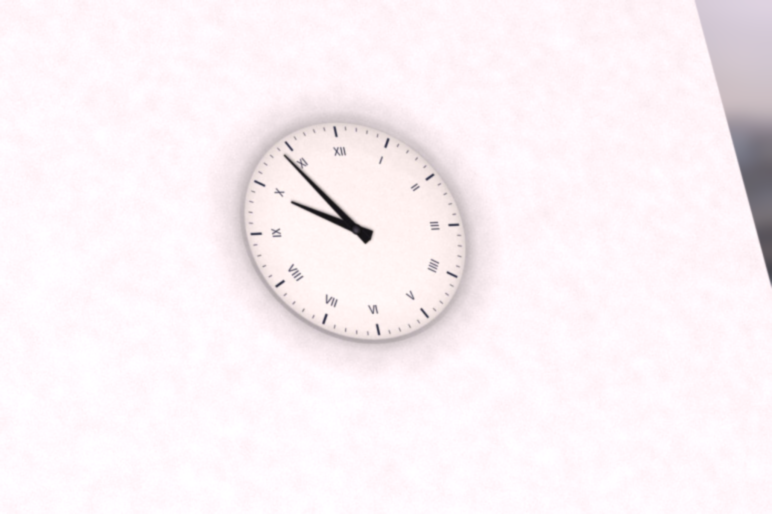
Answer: 9,54
